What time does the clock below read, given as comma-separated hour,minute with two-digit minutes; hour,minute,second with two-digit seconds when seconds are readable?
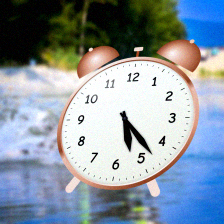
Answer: 5,23
